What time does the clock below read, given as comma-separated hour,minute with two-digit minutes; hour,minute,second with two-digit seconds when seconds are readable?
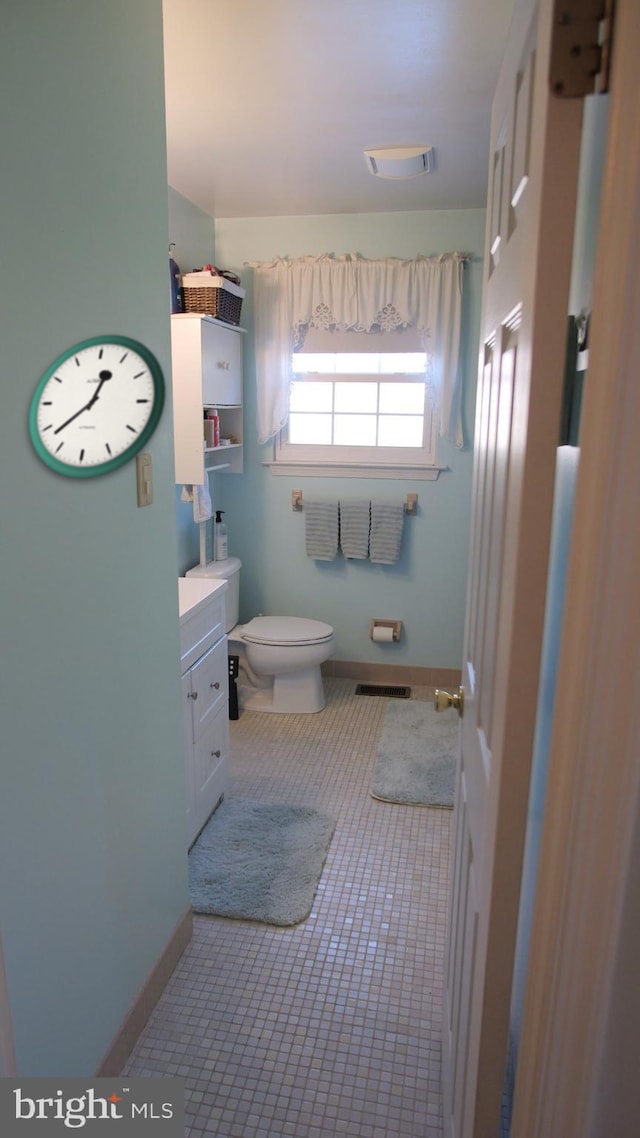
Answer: 12,38
